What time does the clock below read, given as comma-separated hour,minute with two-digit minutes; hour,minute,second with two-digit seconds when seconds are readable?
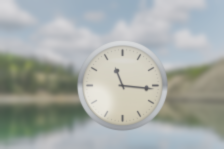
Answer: 11,16
